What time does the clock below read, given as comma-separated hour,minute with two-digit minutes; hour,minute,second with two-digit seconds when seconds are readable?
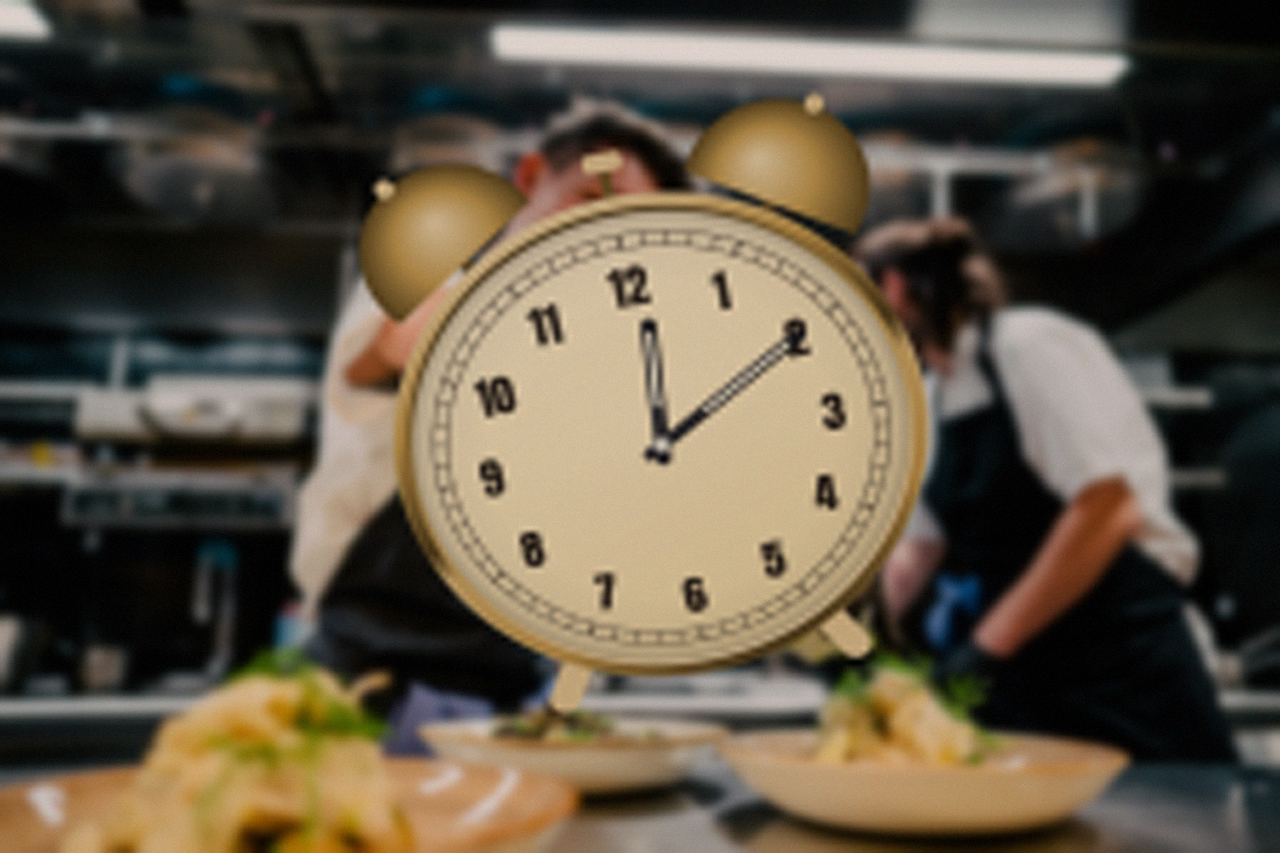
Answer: 12,10
